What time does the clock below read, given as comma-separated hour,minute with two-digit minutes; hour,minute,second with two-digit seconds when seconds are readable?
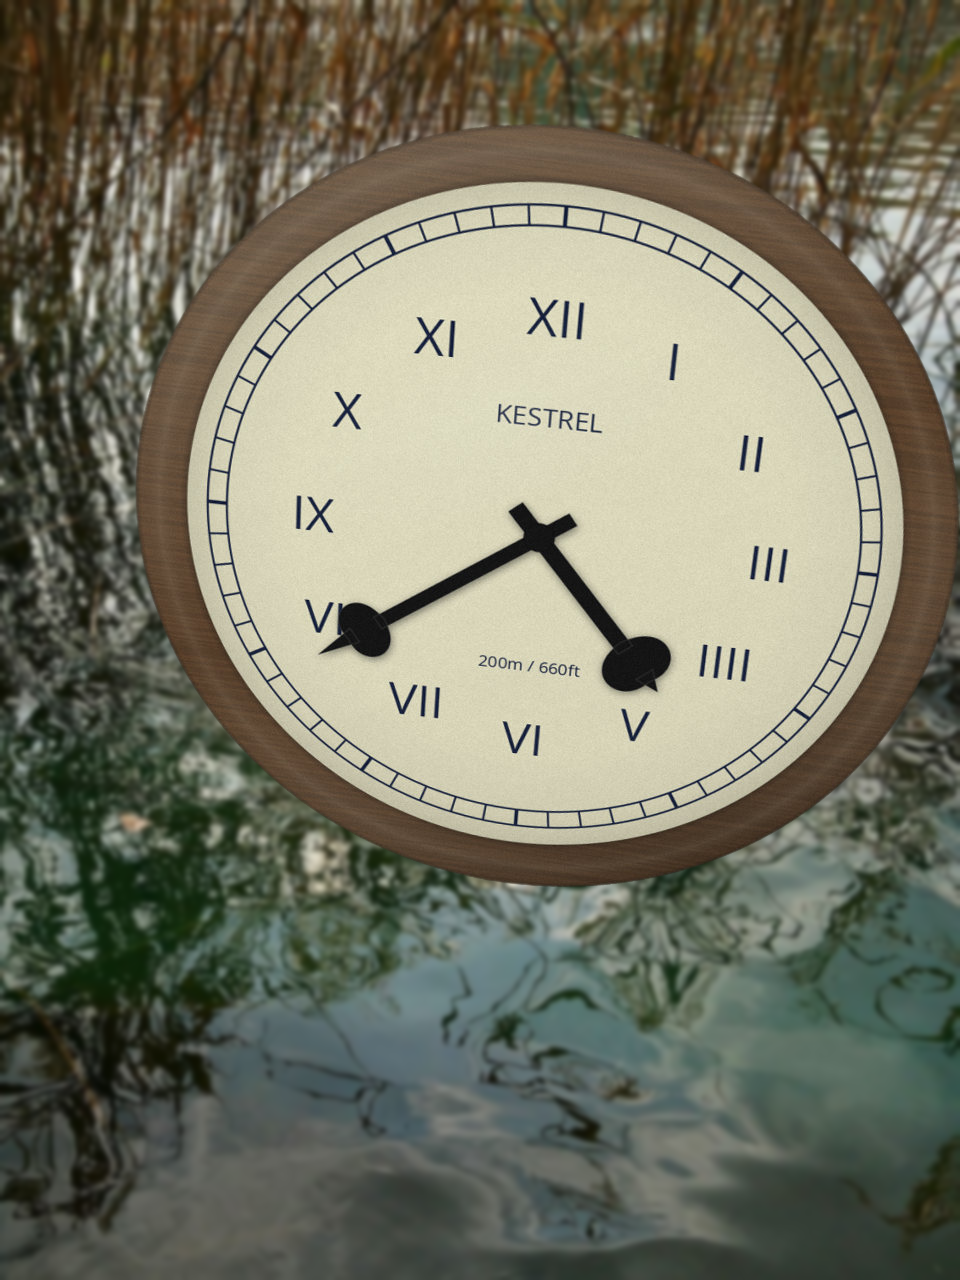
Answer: 4,39
